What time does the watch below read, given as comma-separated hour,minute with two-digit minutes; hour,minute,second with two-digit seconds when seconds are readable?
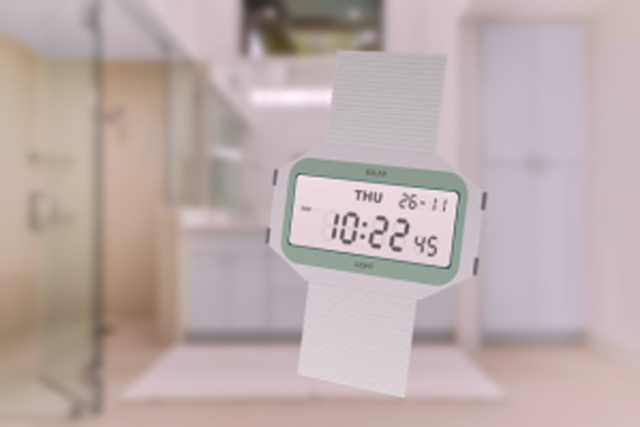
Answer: 10,22,45
